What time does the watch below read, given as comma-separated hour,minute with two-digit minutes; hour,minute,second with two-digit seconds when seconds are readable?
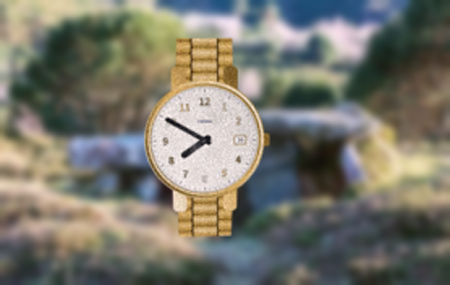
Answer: 7,50
